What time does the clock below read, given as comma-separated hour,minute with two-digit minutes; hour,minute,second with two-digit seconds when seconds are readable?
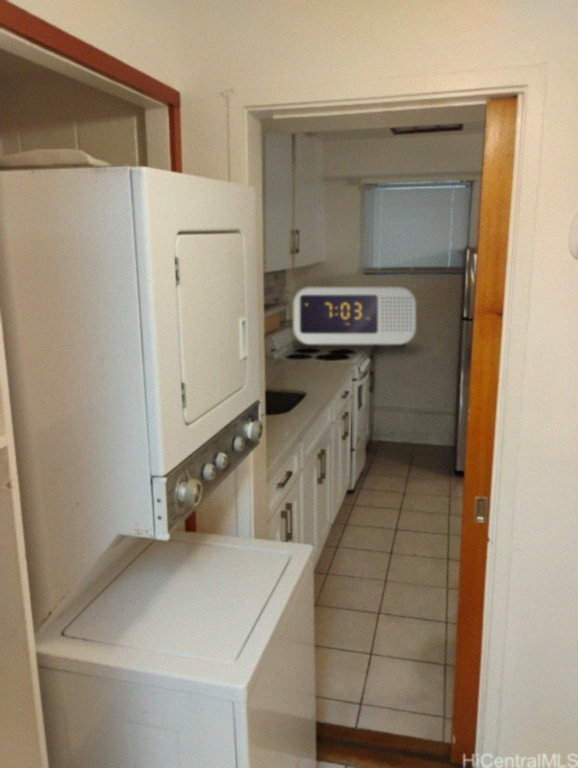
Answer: 7,03
